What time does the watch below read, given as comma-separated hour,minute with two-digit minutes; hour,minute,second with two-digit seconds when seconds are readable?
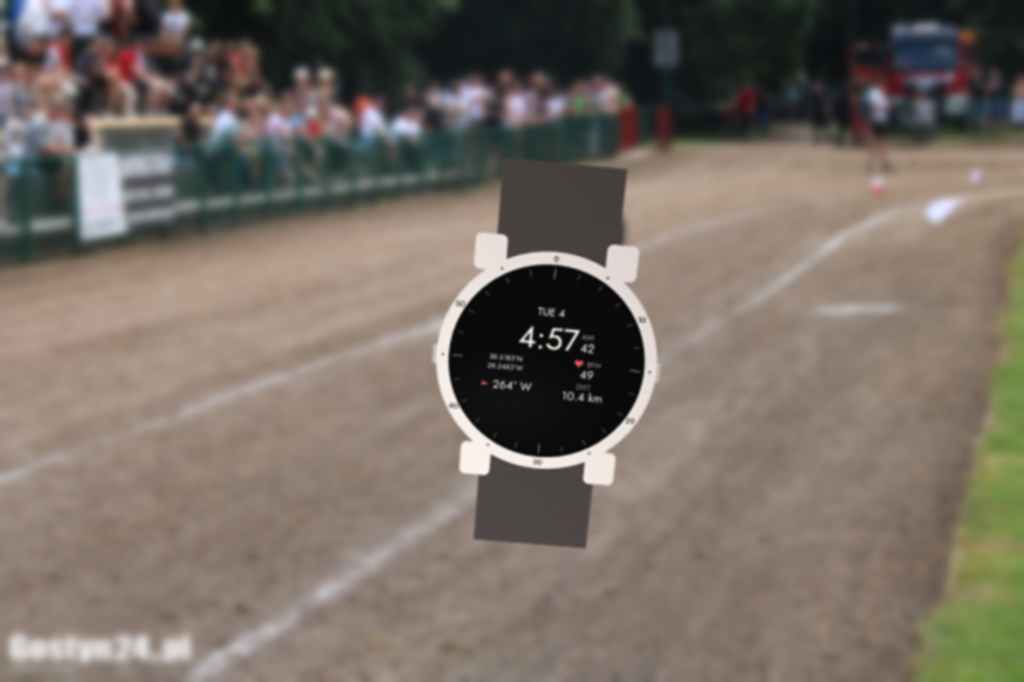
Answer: 4,57
